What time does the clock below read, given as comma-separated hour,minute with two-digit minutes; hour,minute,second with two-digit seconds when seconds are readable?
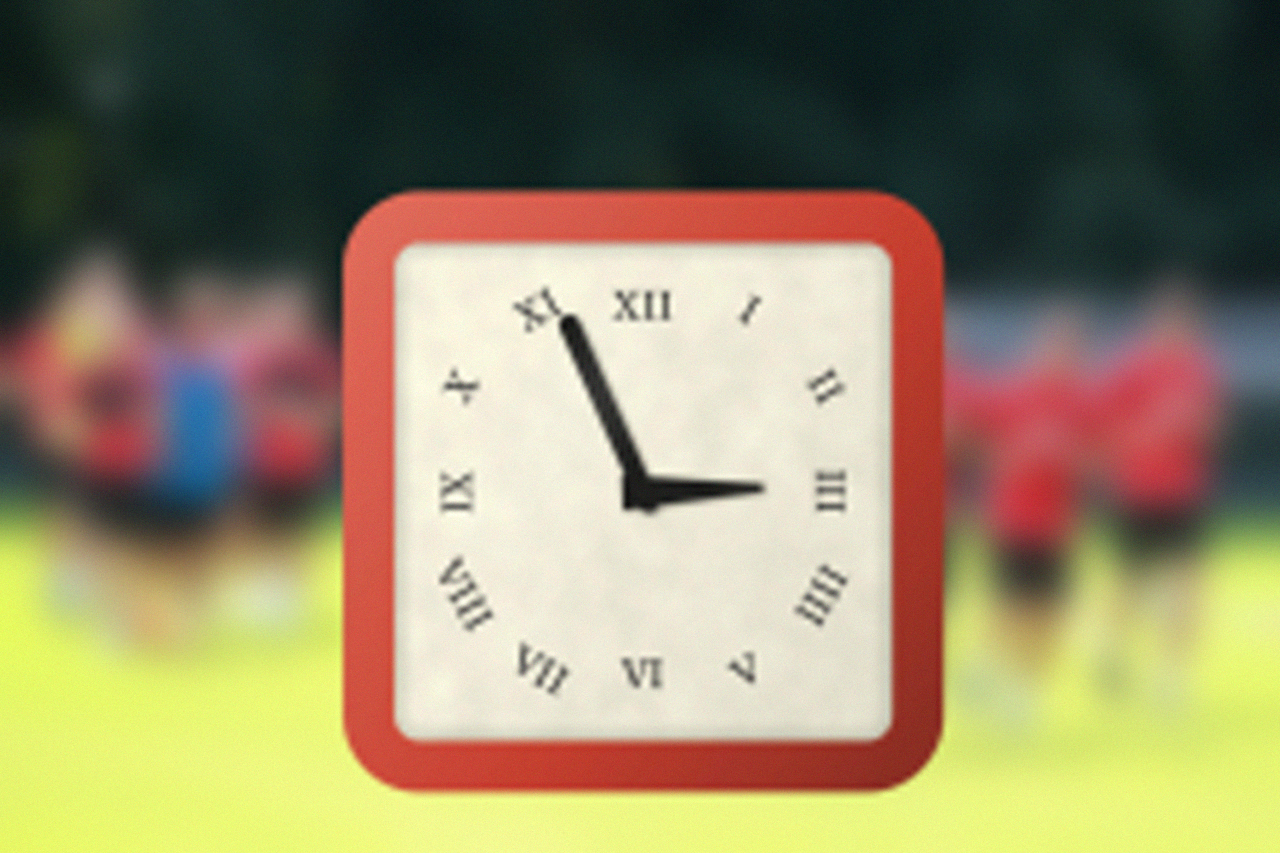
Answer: 2,56
